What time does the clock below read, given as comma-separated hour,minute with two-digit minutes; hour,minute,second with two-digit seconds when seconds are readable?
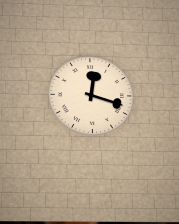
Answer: 12,18
